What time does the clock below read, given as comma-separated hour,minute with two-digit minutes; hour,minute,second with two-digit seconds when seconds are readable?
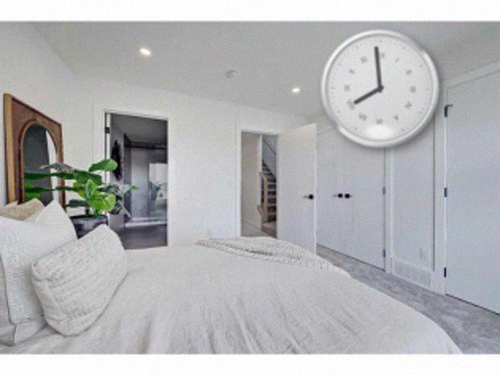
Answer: 7,59
